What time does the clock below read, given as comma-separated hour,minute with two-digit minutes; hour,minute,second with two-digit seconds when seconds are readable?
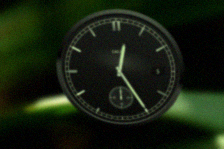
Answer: 12,25
